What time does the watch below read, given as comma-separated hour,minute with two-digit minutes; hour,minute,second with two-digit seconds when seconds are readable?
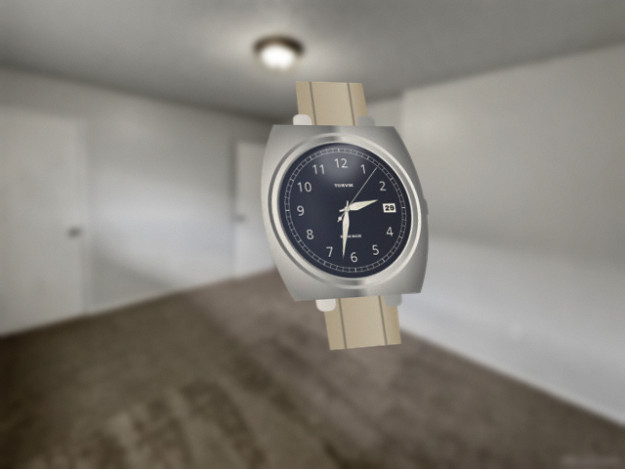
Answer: 2,32,07
